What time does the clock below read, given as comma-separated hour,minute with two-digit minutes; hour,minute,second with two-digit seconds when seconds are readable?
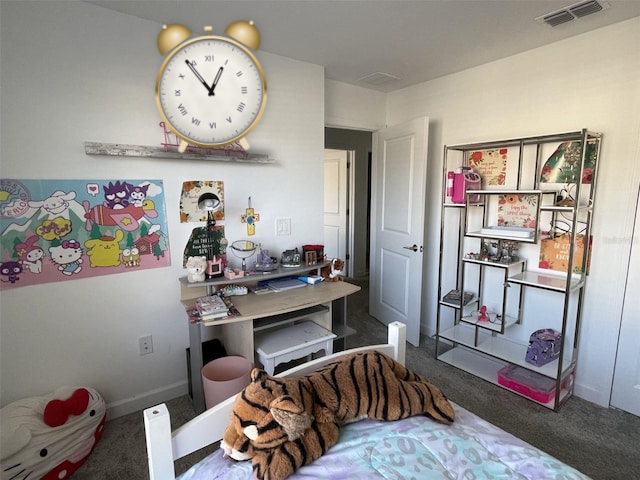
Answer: 12,54
